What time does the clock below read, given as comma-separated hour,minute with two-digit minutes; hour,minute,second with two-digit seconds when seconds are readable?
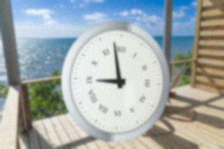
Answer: 8,58
